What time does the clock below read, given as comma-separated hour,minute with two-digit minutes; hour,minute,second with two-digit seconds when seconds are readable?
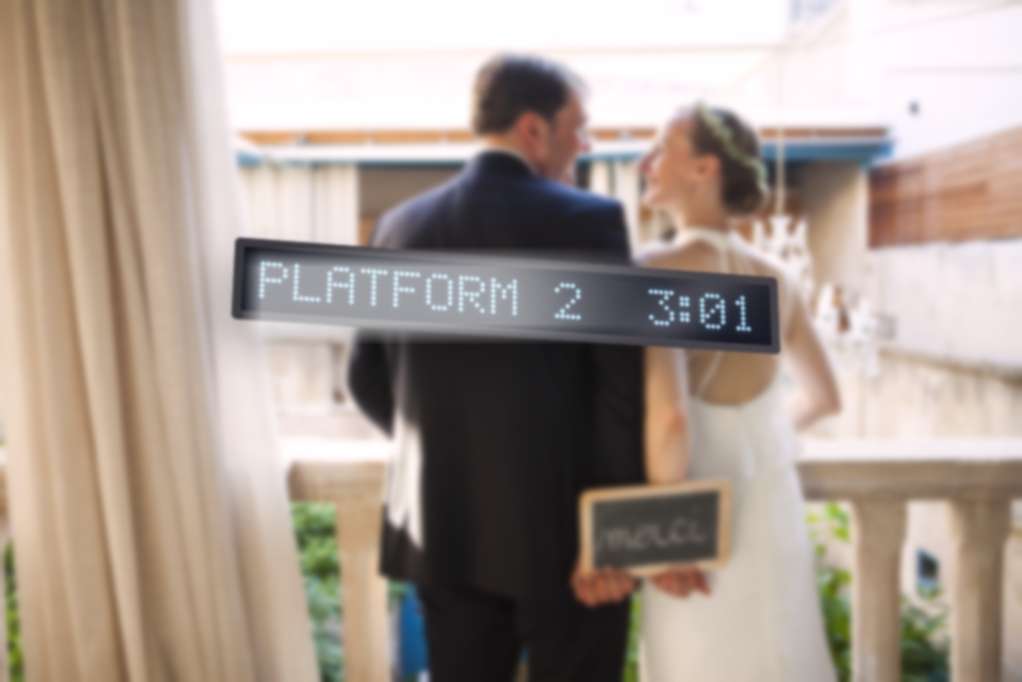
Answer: 3,01
